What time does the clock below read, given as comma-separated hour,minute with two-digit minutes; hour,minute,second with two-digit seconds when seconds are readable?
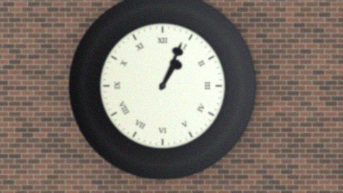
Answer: 1,04
